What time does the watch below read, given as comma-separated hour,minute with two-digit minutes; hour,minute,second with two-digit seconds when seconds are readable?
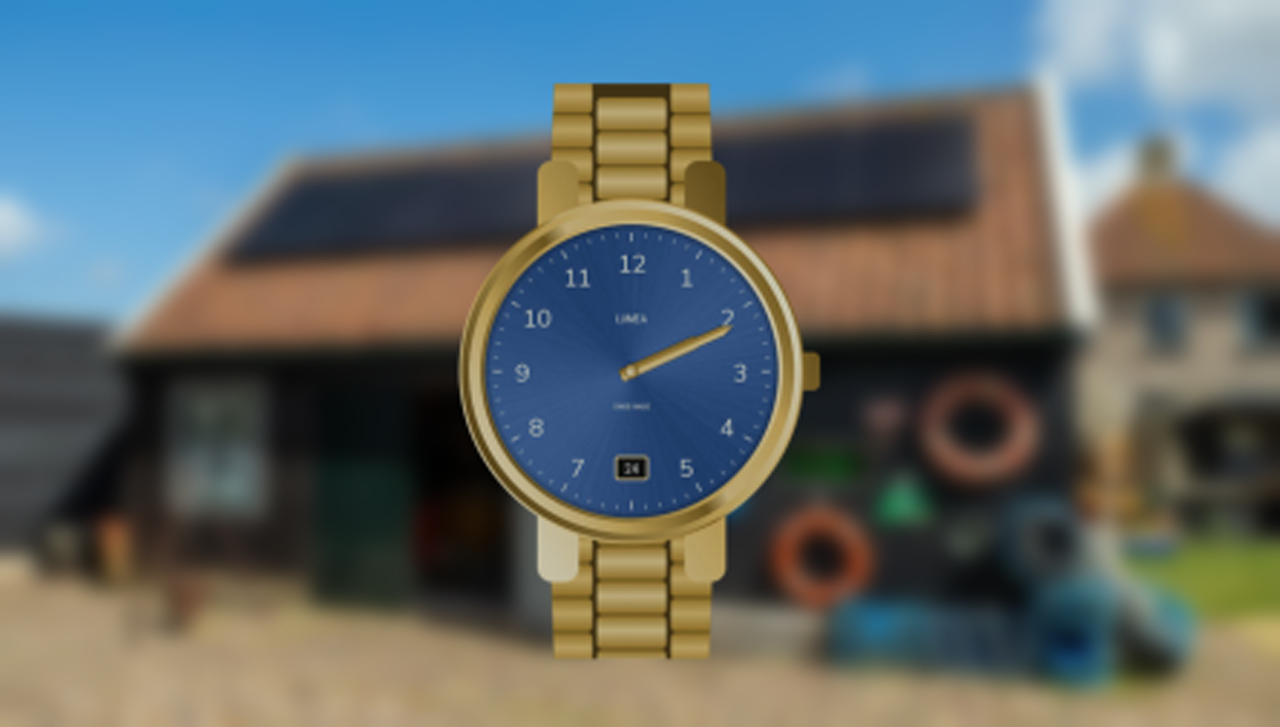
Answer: 2,11
